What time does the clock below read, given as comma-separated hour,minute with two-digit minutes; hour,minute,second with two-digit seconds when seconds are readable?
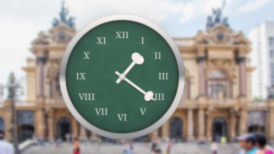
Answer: 1,21
